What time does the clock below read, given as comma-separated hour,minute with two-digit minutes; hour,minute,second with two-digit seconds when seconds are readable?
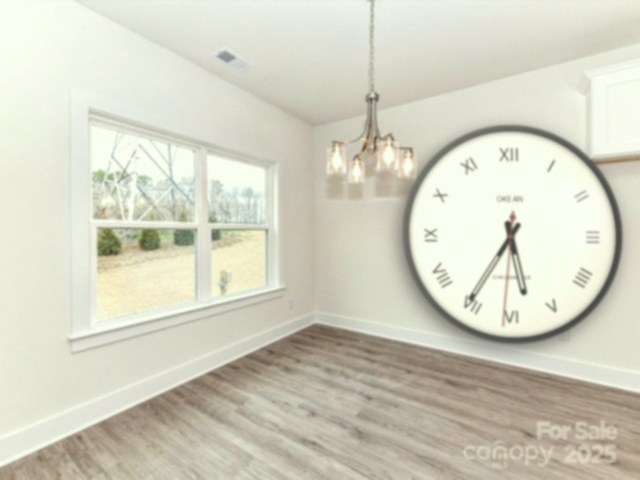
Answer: 5,35,31
